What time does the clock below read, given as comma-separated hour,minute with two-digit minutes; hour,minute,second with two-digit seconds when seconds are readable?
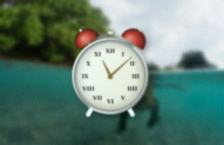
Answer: 11,08
